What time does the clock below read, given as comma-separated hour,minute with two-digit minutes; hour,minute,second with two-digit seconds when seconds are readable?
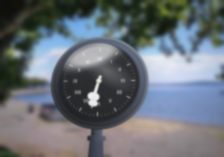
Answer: 6,32
